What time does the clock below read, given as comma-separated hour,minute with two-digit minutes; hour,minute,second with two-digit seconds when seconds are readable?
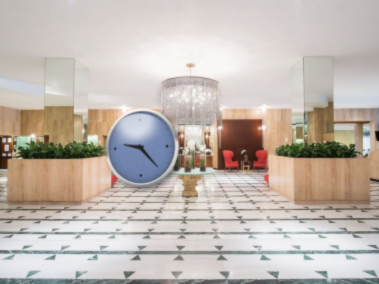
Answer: 9,23
